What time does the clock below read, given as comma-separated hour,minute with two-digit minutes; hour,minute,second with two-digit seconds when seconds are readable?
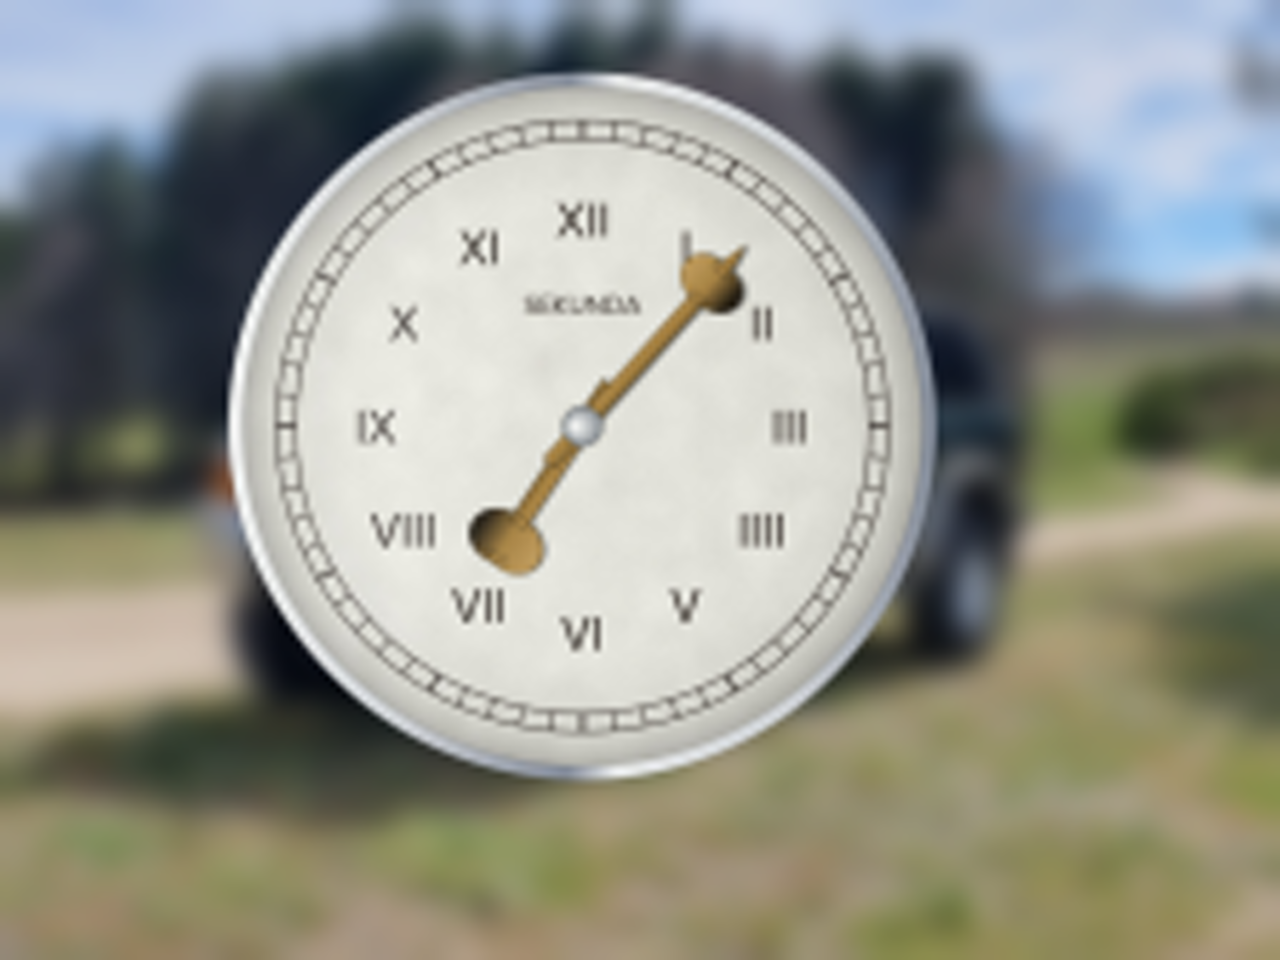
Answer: 7,07
